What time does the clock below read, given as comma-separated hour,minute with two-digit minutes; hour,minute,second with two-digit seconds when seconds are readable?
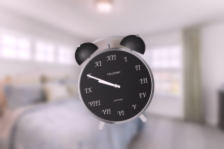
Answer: 9,50
